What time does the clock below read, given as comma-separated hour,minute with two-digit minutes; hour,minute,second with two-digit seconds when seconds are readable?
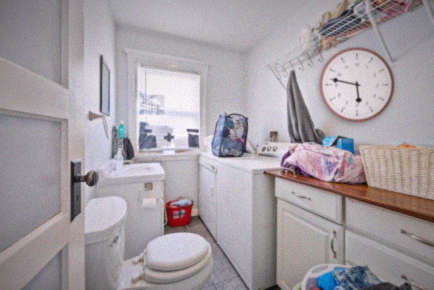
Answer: 5,47
